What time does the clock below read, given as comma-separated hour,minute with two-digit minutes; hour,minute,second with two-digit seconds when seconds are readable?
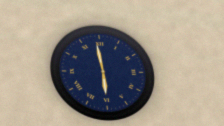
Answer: 5,59
